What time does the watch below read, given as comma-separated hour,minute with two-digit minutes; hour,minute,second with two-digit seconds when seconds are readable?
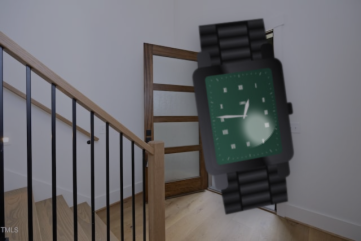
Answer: 12,46
